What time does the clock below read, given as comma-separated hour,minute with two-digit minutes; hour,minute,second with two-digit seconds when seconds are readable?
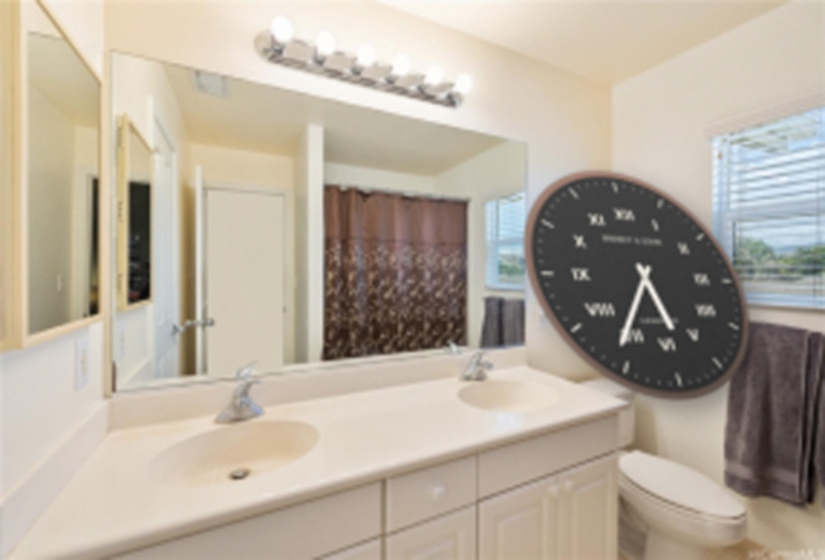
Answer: 5,36
